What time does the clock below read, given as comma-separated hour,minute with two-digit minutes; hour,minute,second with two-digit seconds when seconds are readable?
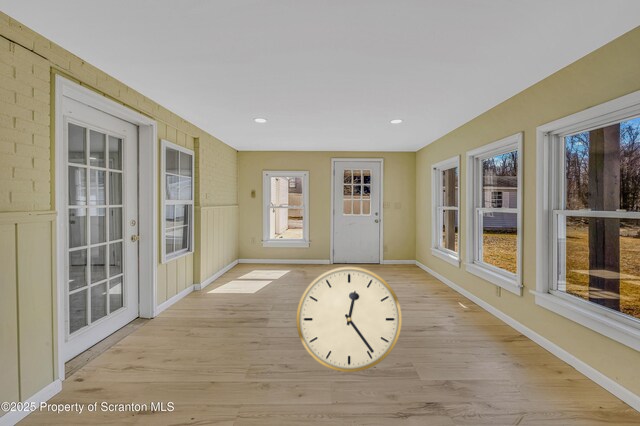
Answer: 12,24
